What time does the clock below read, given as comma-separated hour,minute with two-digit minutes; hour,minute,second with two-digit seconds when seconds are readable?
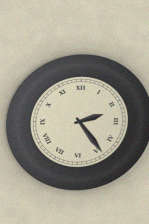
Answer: 2,24
